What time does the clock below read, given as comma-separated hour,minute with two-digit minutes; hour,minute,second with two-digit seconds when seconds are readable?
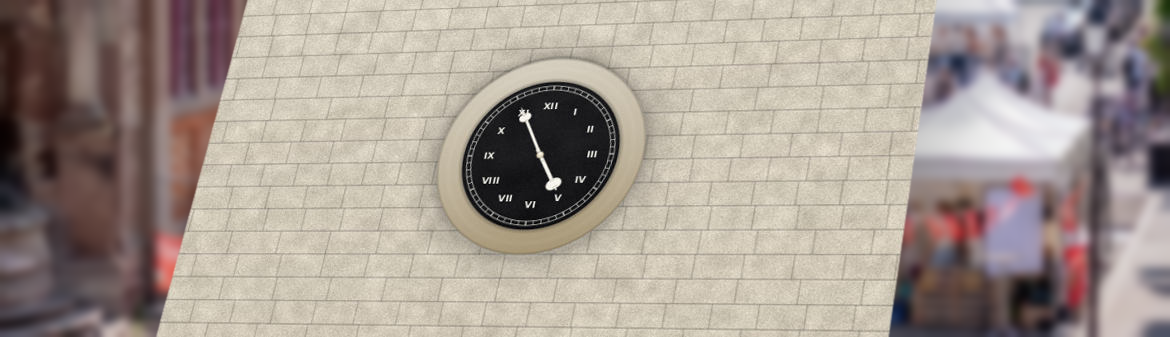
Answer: 4,55
